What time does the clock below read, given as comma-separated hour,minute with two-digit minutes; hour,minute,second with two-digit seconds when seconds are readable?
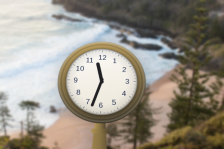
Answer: 11,33
